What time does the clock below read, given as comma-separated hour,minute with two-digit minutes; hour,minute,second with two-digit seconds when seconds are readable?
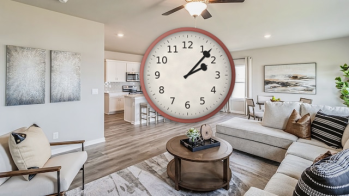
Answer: 2,07
